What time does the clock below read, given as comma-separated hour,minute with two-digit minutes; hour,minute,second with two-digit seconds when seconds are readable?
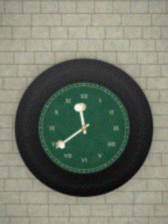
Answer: 11,39
